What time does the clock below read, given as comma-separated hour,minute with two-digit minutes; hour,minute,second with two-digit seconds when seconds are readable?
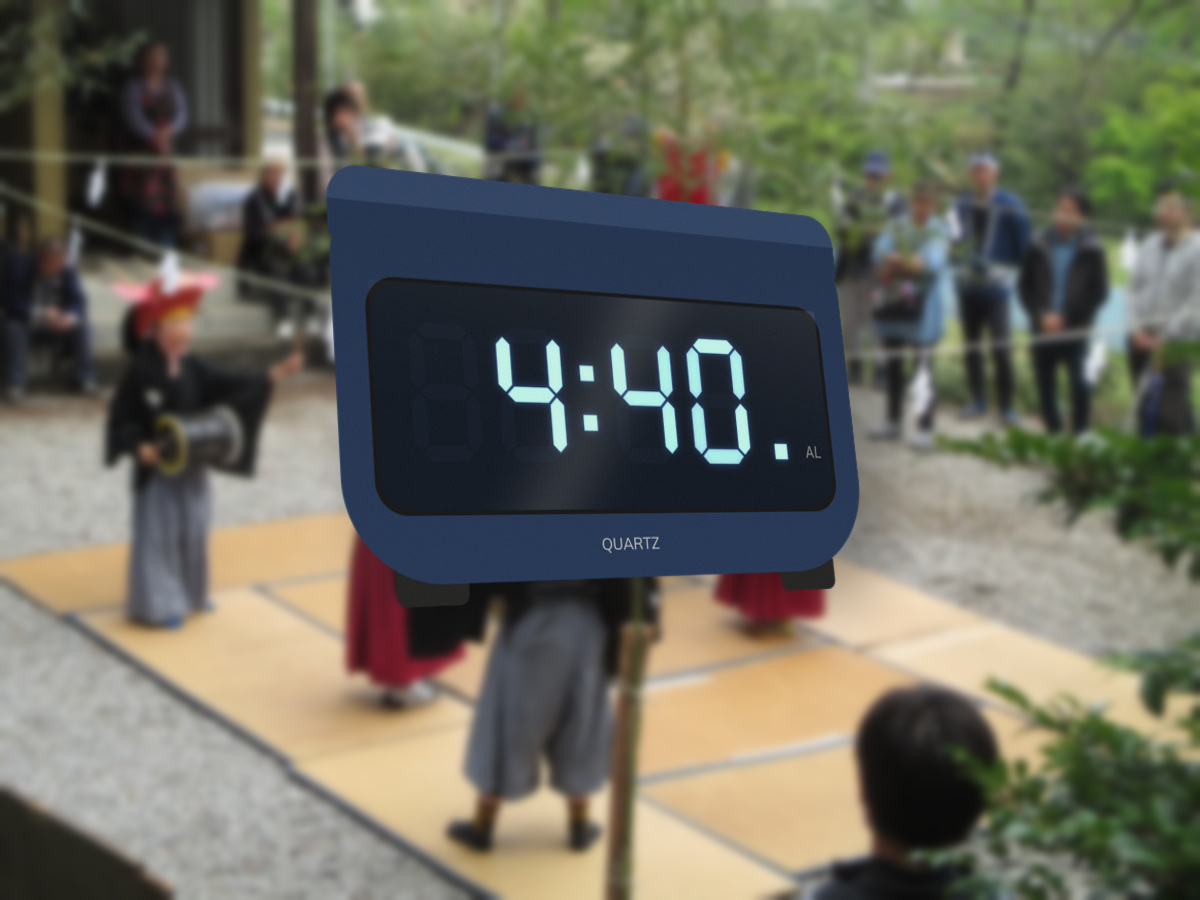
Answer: 4,40
